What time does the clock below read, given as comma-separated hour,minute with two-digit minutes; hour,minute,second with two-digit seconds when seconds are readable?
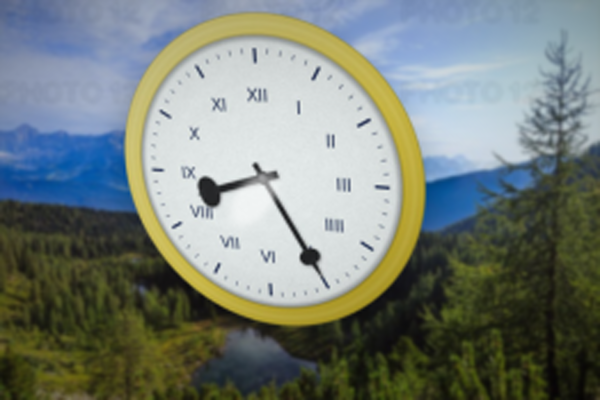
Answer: 8,25
